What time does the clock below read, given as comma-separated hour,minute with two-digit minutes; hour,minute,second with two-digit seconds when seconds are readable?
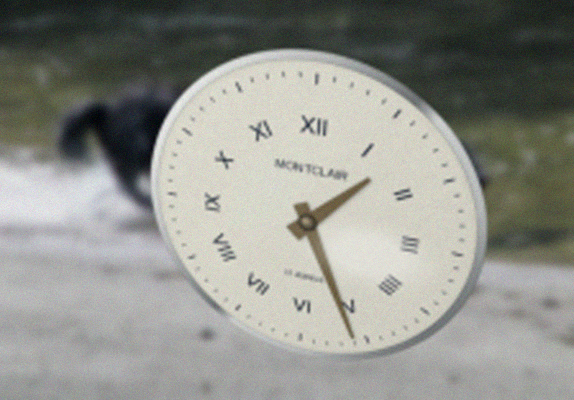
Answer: 1,26
